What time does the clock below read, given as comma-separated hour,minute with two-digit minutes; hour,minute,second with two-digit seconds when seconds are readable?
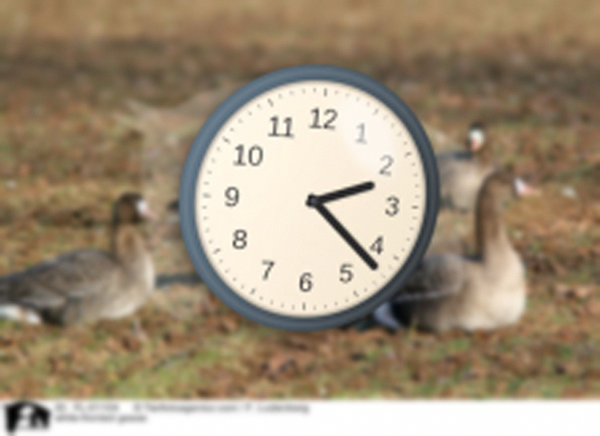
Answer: 2,22
